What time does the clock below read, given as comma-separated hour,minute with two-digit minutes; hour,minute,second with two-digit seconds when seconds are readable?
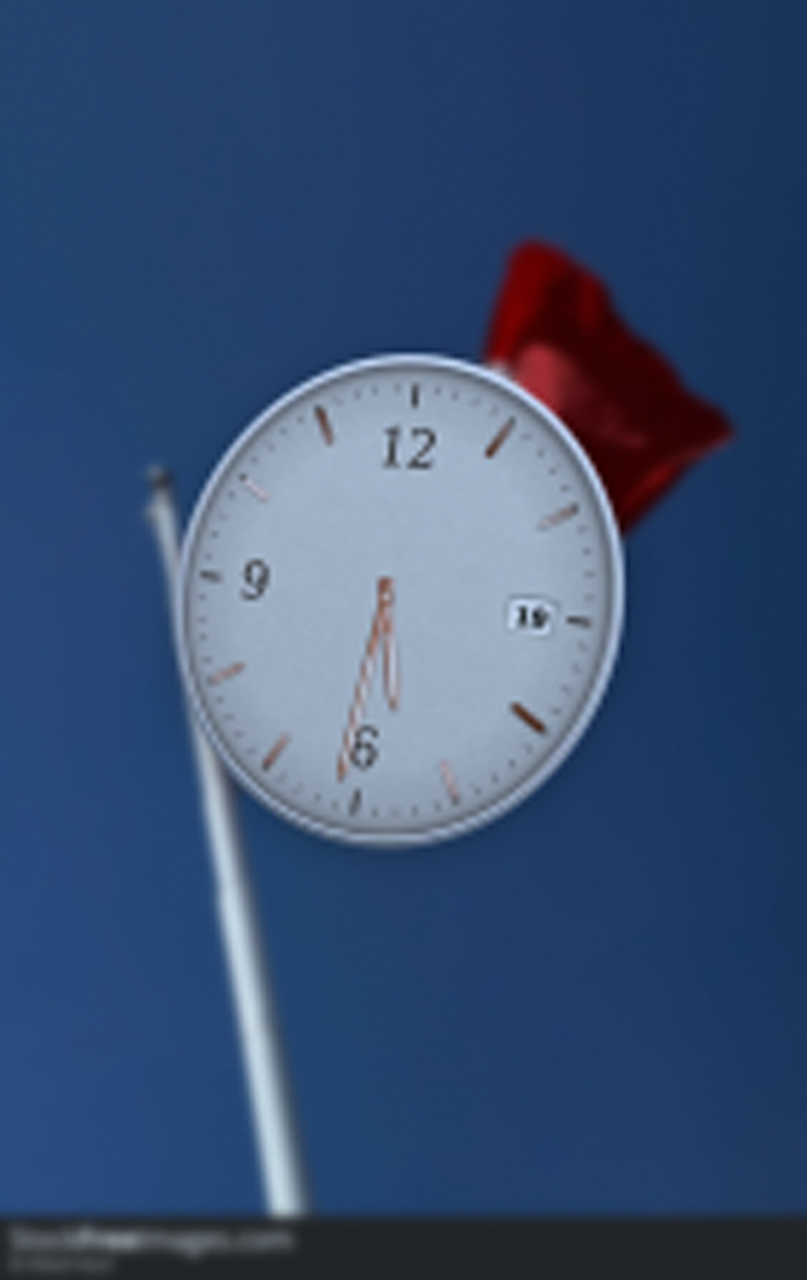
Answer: 5,31
